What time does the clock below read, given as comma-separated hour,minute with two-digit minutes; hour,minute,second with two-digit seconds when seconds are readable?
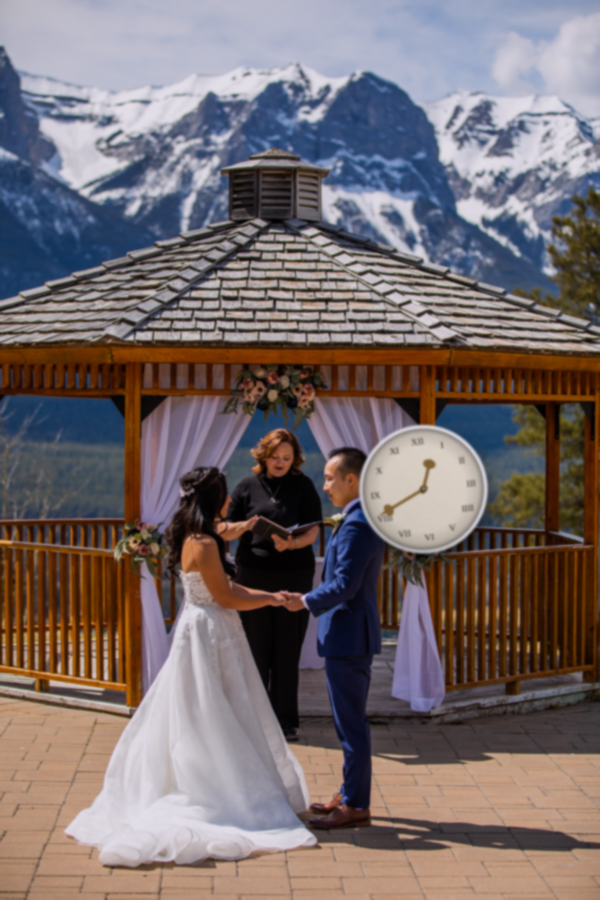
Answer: 12,41
